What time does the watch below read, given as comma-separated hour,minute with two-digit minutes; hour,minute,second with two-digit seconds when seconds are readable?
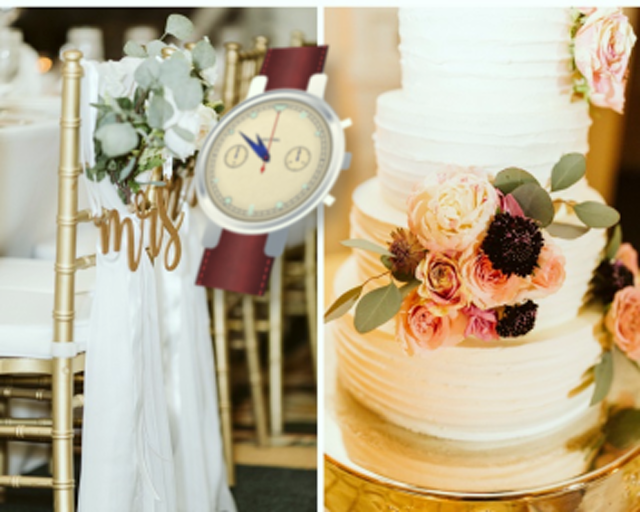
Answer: 10,51
